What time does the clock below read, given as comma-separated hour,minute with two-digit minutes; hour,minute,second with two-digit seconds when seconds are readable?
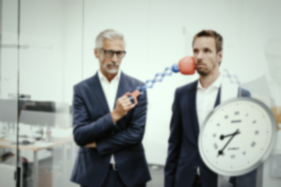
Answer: 8,36
